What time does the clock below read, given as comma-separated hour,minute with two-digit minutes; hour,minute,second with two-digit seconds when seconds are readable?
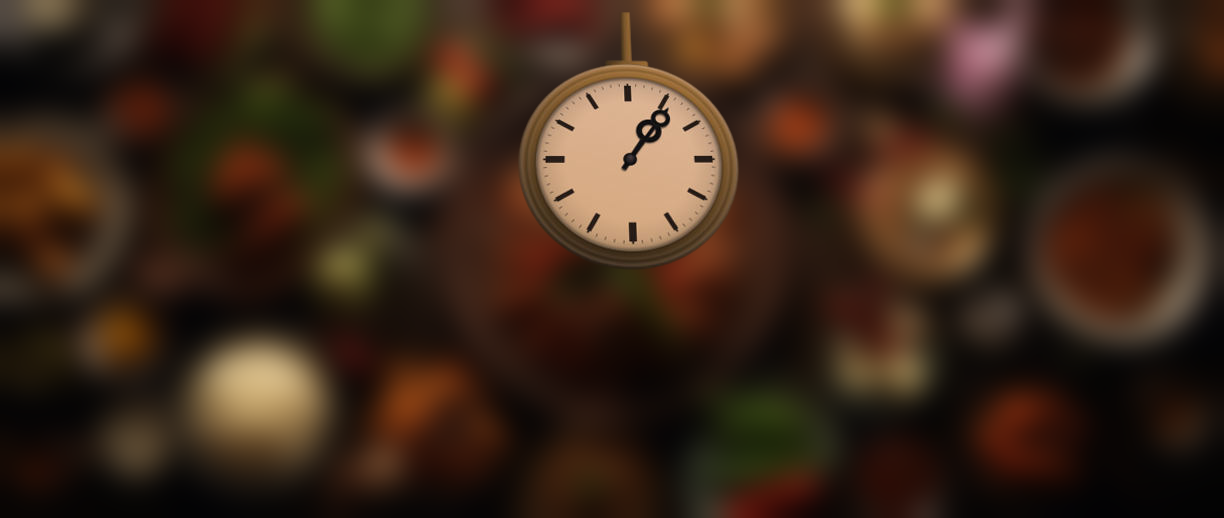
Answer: 1,06
